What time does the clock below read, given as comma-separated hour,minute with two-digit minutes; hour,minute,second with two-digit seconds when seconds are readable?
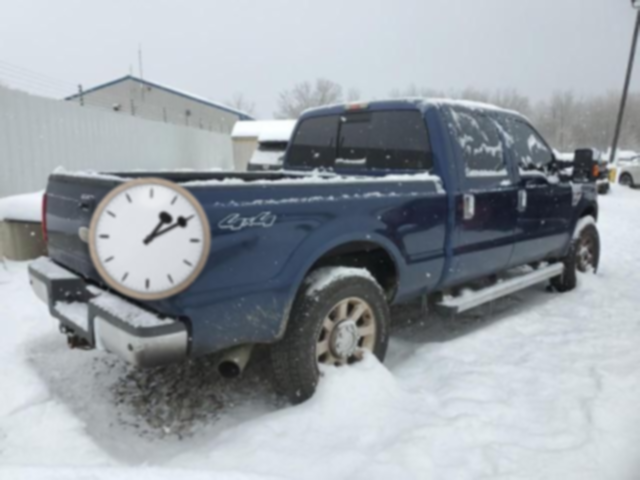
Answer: 1,10
